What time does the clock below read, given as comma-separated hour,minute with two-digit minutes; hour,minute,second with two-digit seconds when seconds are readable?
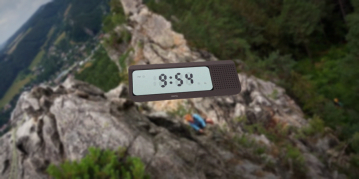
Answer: 9,54
